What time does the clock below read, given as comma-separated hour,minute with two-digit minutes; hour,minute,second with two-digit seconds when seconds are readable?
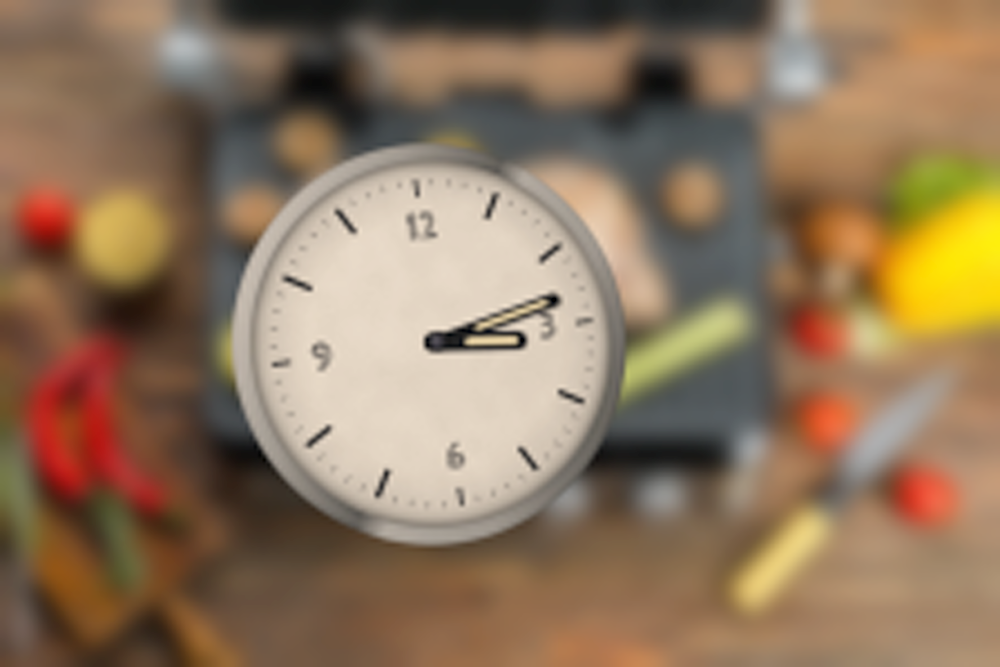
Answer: 3,13
